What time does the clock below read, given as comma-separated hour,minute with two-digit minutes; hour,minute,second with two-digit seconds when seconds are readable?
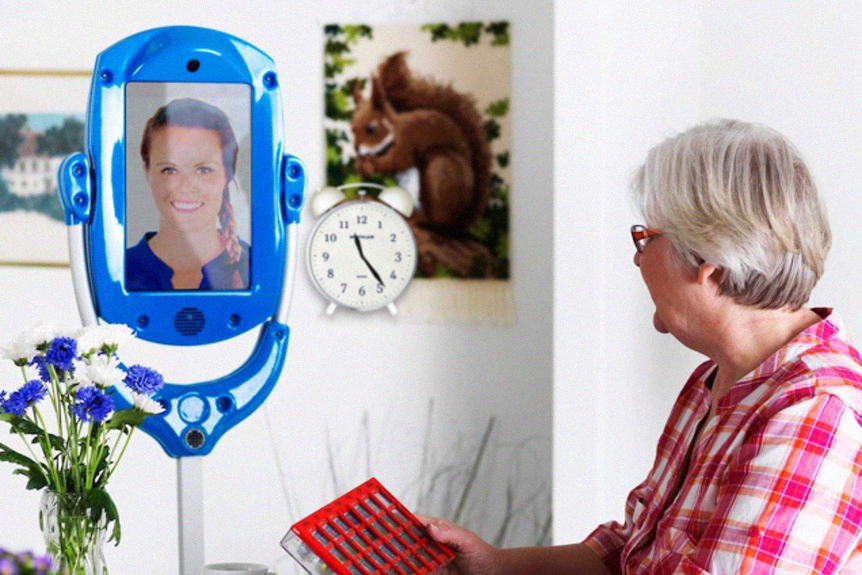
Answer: 11,24
